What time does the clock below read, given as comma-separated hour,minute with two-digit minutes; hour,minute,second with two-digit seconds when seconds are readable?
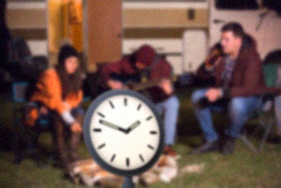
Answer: 1,48
